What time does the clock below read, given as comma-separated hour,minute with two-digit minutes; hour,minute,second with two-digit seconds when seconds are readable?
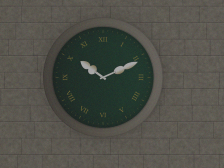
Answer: 10,11
